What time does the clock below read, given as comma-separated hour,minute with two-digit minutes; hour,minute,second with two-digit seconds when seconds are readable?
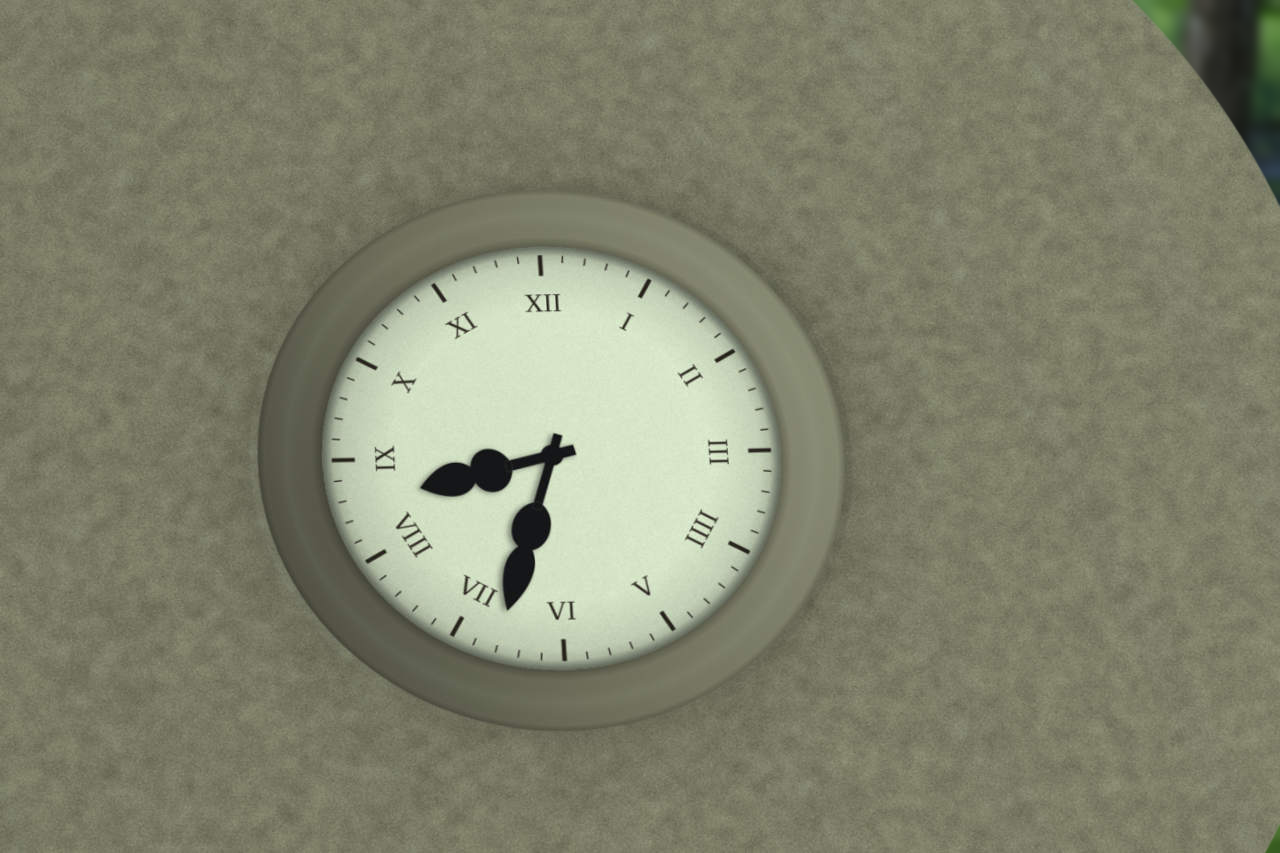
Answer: 8,33
